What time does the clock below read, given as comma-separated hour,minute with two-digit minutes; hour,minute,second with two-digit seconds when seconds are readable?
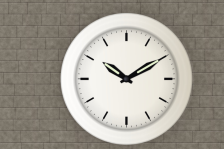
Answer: 10,10
